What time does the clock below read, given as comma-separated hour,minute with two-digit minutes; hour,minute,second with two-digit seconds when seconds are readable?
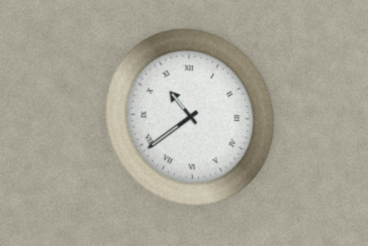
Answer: 10,39
